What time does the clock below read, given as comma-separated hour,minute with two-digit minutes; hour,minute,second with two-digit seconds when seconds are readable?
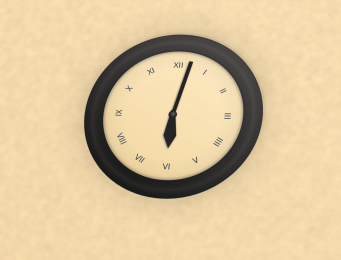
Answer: 6,02
